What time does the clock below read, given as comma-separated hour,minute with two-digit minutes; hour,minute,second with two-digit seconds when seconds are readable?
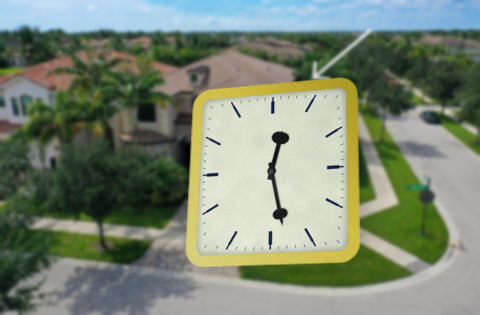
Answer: 12,28
